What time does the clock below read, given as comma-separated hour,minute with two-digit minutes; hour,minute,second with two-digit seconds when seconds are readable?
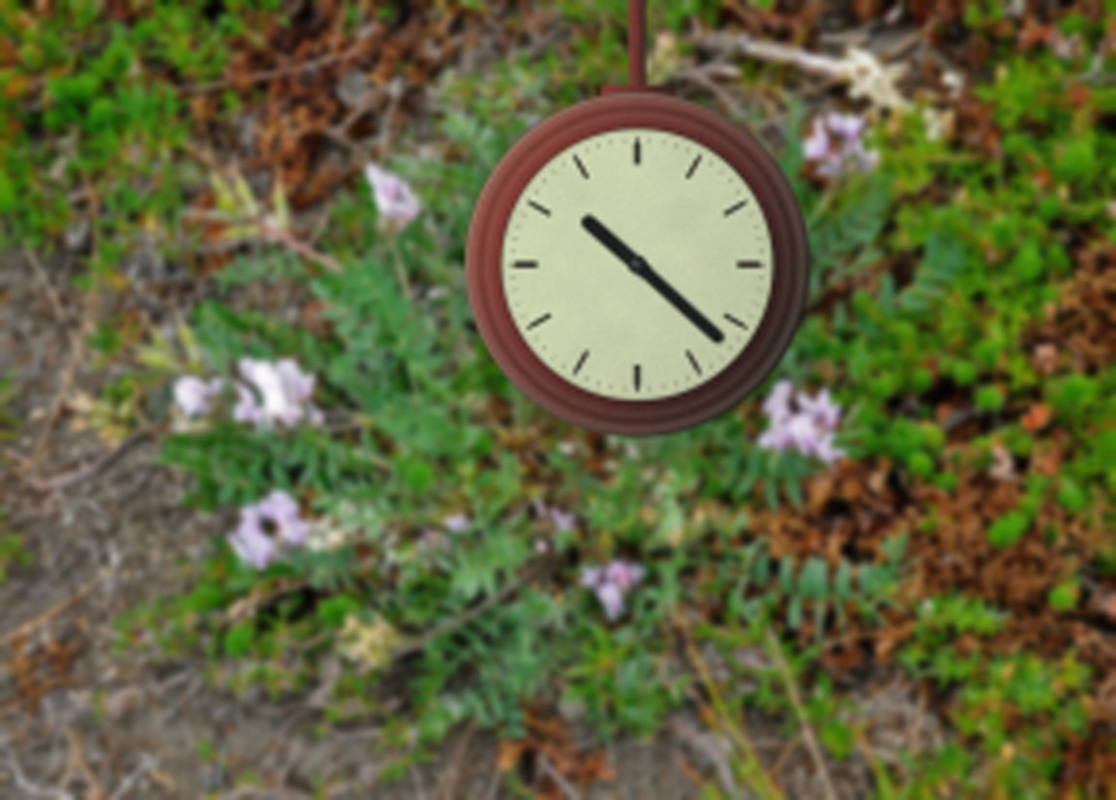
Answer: 10,22
